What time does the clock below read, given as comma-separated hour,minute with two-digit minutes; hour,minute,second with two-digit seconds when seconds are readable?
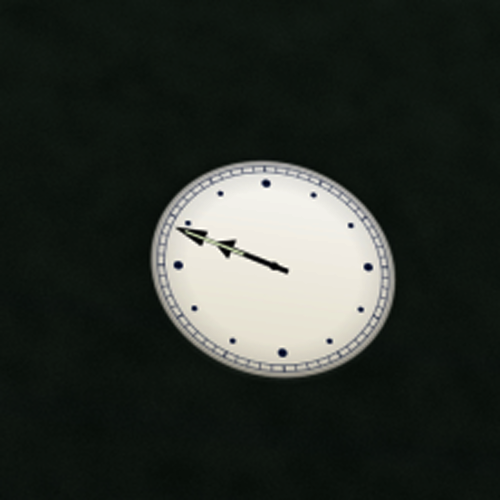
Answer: 9,49
